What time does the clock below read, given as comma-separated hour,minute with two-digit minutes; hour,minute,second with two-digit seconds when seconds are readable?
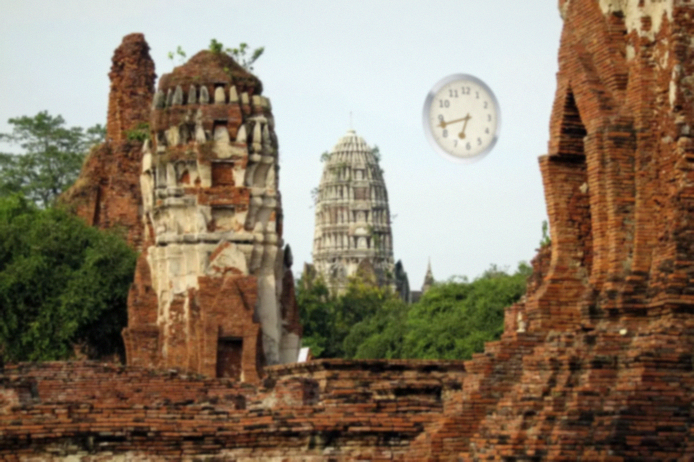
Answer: 6,43
